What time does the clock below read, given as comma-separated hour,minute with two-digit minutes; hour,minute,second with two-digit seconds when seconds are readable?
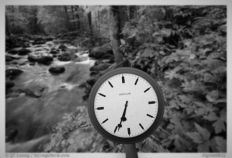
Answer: 6,34
